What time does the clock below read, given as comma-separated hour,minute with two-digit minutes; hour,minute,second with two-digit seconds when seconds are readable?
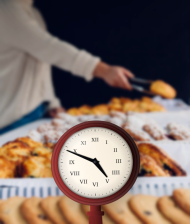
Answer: 4,49
